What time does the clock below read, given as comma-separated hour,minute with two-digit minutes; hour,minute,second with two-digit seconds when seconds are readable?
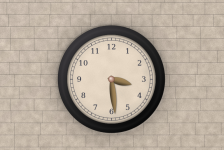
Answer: 3,29
